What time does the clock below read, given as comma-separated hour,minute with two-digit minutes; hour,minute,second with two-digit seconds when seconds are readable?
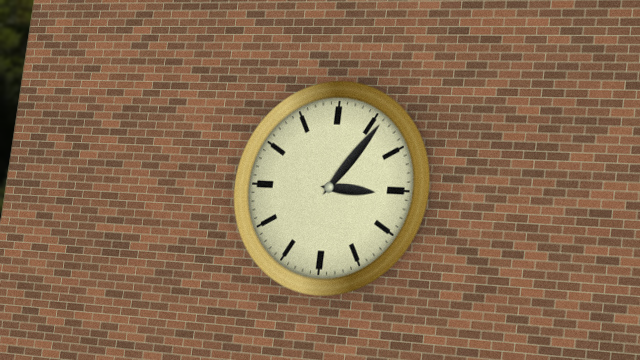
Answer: 3,06
